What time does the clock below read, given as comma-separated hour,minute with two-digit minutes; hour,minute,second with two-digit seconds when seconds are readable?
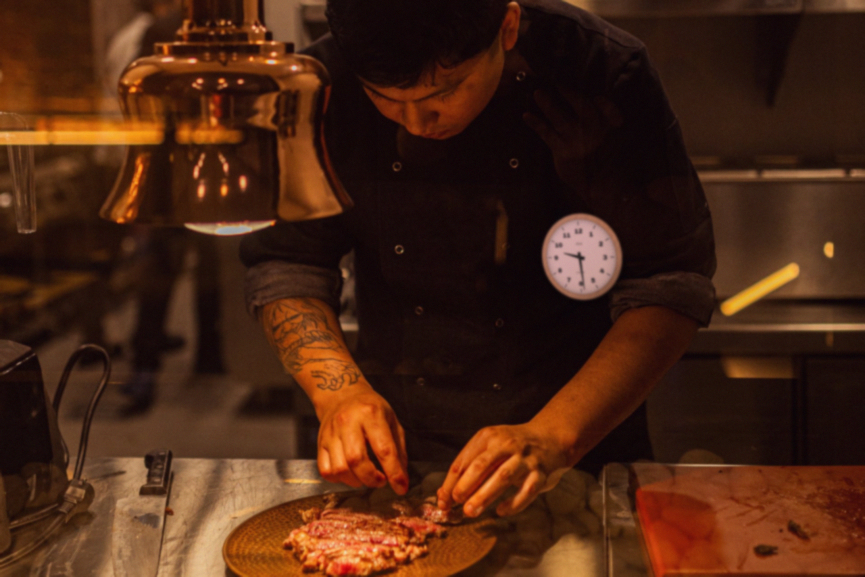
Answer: 9,29
